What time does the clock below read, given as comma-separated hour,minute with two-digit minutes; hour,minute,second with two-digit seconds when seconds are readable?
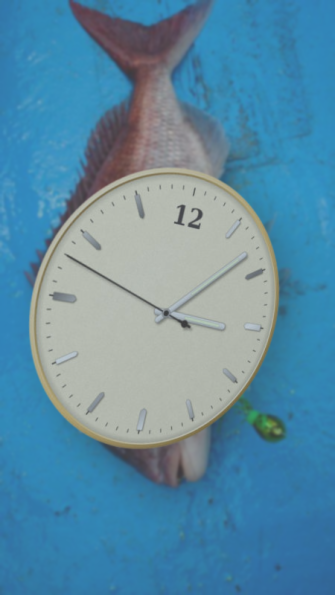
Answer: 3,07,48
